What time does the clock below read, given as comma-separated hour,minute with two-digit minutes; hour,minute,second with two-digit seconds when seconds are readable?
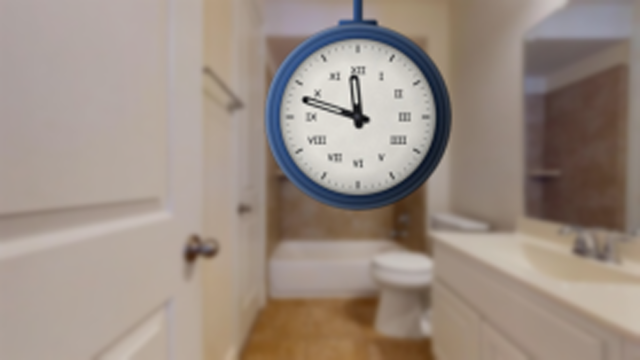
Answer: 11,48
